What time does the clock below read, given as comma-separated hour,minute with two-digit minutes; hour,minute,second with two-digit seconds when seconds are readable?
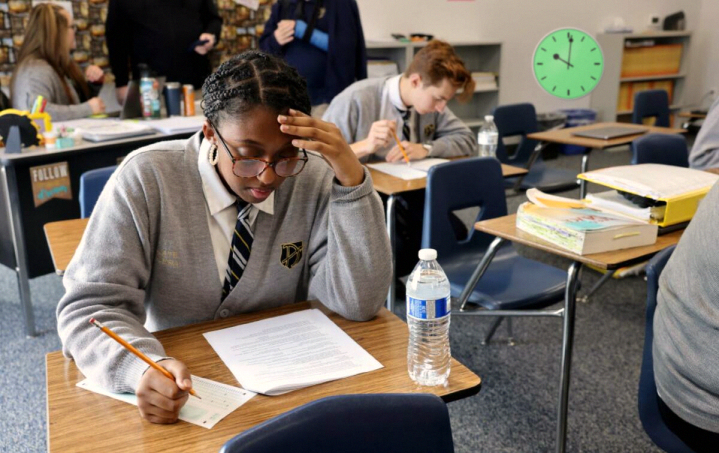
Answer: 10,01
